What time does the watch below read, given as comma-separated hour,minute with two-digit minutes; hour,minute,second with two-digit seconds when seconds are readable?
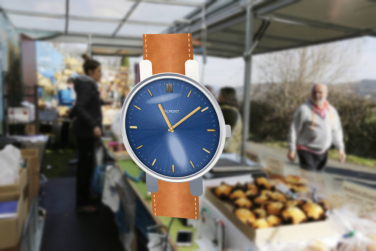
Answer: 11,09
